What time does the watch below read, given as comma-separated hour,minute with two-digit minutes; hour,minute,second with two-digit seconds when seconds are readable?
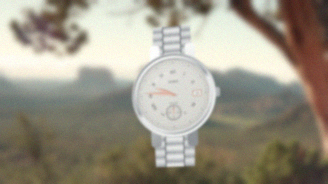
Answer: 9,46
